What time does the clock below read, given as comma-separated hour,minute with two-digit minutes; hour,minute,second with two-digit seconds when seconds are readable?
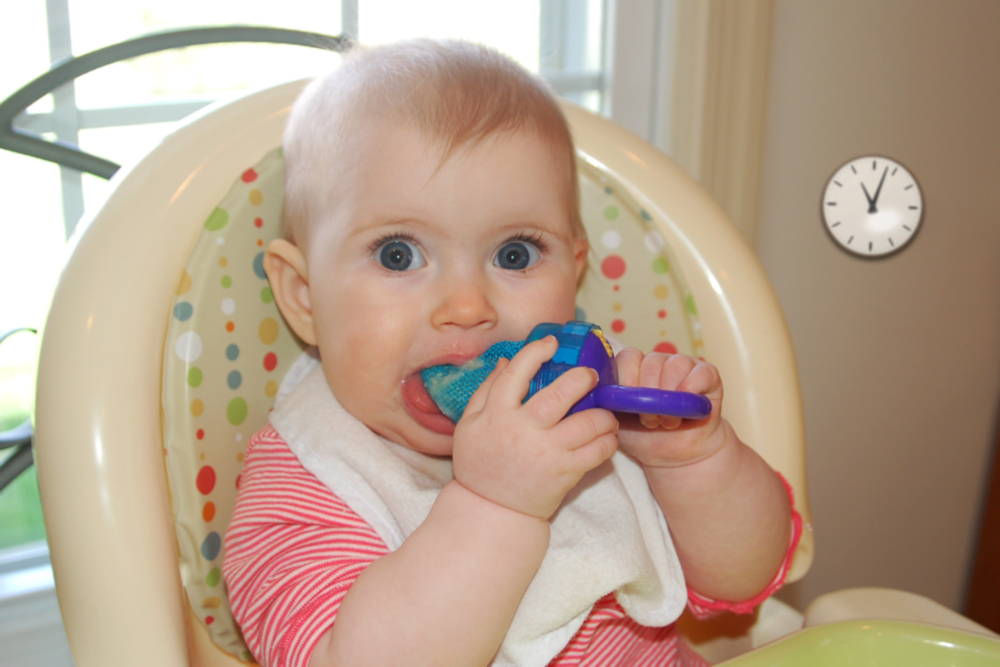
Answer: 11,03
